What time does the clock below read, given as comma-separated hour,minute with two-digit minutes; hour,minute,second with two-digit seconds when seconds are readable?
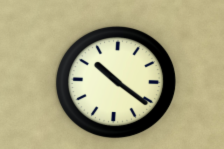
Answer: 10,21
